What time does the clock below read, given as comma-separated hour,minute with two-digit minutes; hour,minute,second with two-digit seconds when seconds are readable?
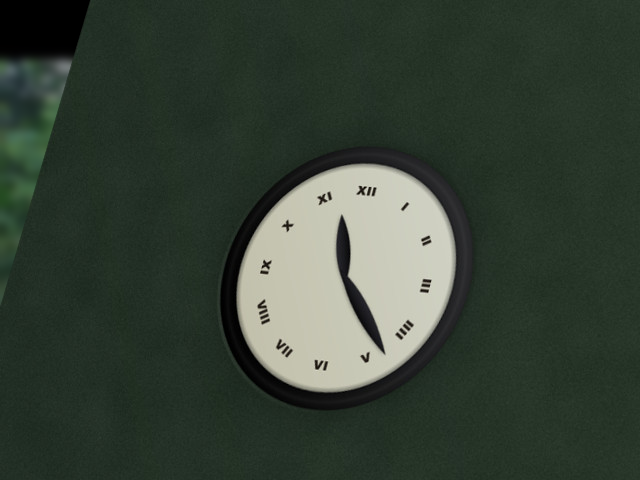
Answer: 11,23
